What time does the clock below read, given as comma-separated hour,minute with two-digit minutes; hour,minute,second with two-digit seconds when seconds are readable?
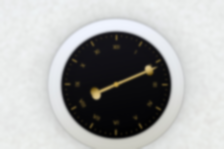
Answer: 8,11
